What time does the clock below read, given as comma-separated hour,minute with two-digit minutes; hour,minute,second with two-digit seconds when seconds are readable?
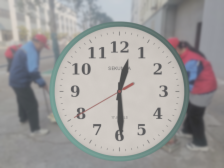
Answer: 12,29,40
